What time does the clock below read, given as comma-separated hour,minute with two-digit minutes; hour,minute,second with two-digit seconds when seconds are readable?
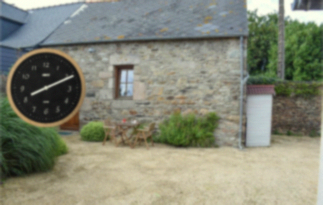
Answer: 8,11
